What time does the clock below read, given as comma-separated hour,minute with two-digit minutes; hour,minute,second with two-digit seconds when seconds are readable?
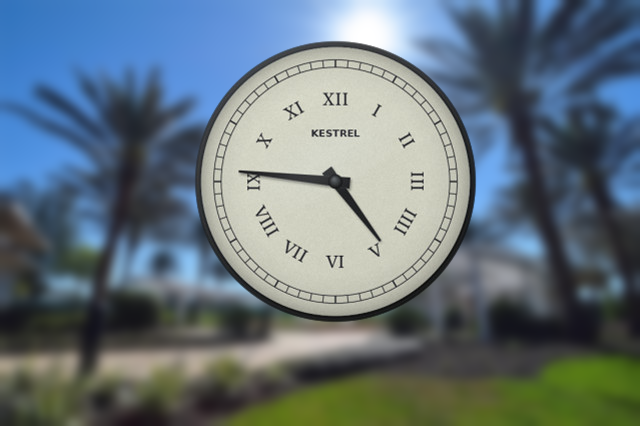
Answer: 4,46
